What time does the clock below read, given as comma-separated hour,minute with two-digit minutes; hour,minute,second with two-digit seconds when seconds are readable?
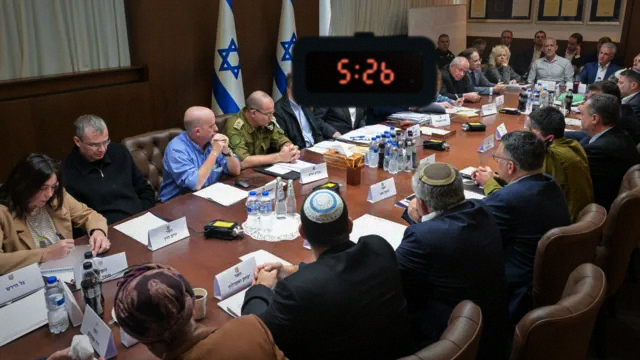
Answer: 5,26
